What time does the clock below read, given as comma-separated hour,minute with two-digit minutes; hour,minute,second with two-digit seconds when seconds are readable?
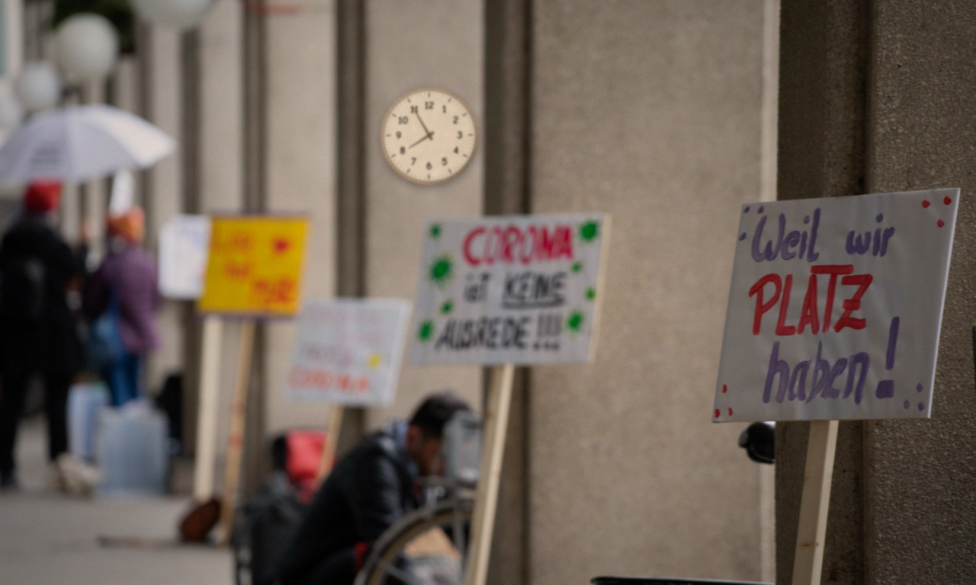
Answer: 7,55
